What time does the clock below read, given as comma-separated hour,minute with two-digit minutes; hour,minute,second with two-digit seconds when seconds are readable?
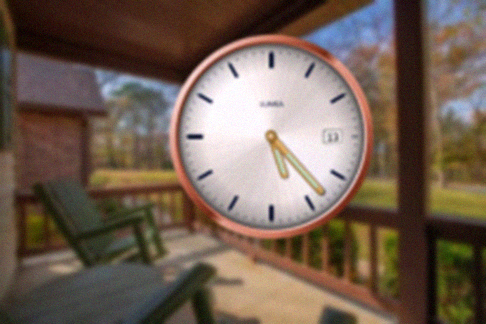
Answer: 5,23
